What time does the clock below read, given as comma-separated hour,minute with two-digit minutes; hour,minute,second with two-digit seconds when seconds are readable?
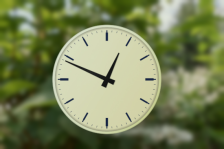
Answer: 12,49
